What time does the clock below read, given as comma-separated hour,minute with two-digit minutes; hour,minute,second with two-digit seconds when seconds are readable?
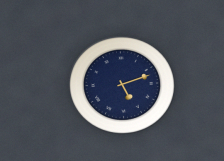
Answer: 5,12
